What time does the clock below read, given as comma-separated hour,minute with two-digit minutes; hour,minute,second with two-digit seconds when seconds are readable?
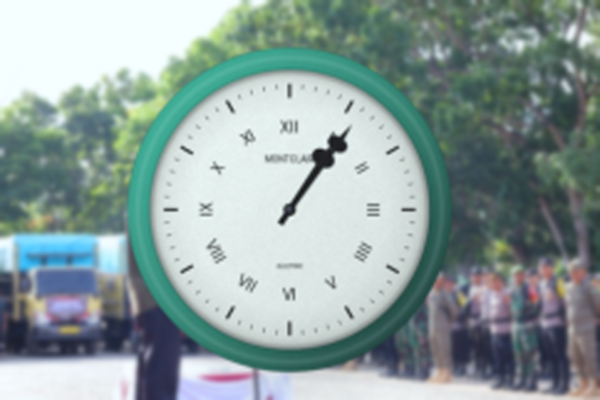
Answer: 1,06
